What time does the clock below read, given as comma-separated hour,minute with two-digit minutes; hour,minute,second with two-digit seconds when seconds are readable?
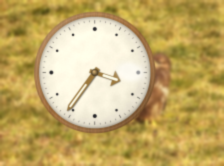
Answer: 3,36
